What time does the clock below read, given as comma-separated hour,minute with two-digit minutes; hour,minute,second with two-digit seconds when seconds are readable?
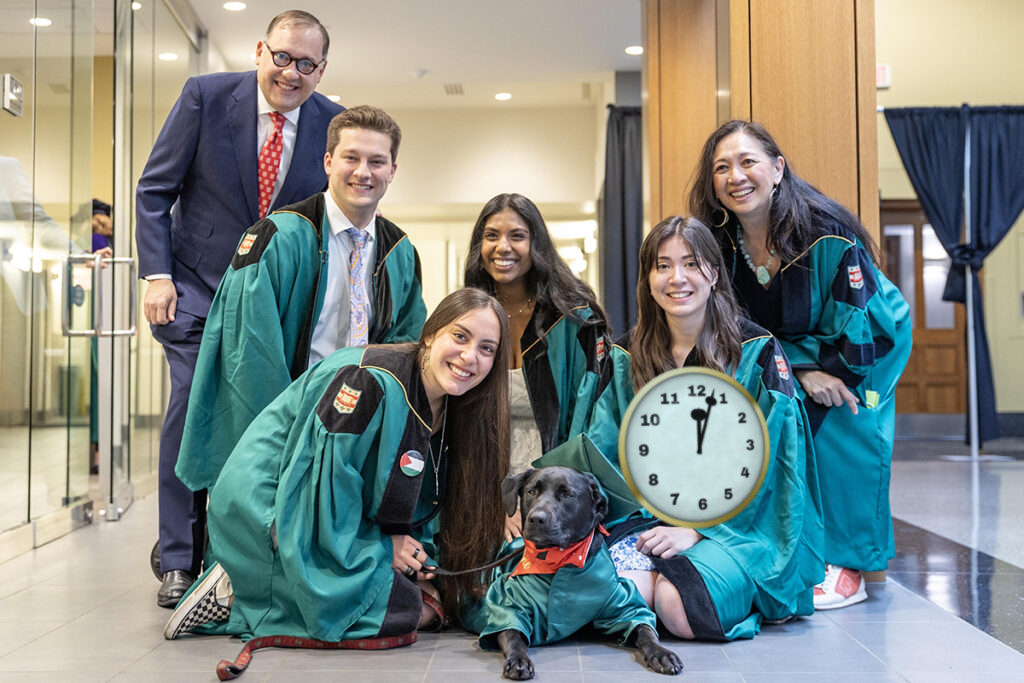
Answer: 12,03
